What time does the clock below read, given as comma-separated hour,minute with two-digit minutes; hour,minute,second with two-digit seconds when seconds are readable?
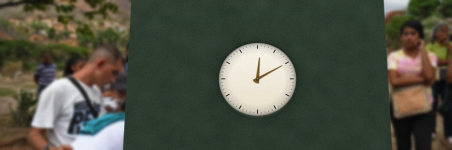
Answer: 12,10
